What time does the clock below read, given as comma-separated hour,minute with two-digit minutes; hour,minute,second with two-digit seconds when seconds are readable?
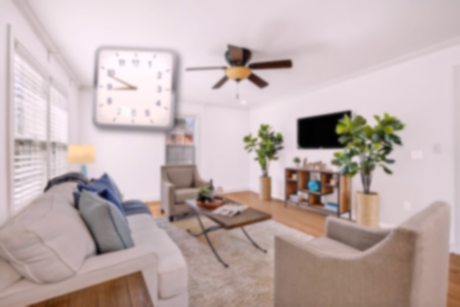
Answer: 8,49
